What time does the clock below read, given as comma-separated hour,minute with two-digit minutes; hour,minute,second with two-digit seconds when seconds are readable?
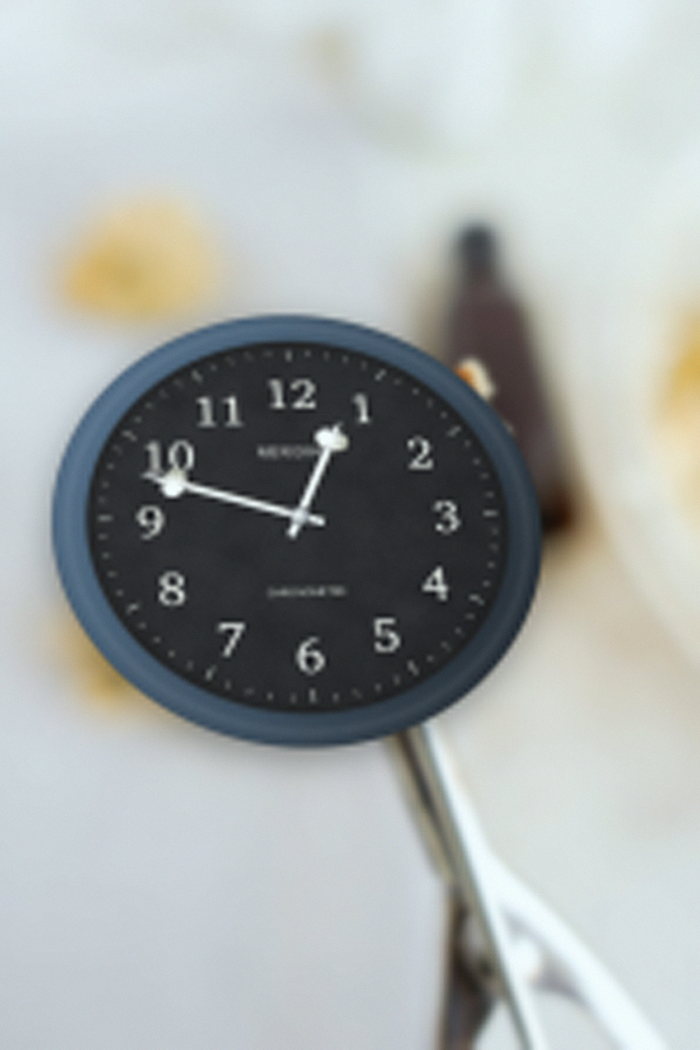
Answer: 12,48
